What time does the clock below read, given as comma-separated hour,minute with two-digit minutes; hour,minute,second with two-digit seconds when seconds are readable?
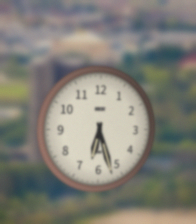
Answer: 6,27
